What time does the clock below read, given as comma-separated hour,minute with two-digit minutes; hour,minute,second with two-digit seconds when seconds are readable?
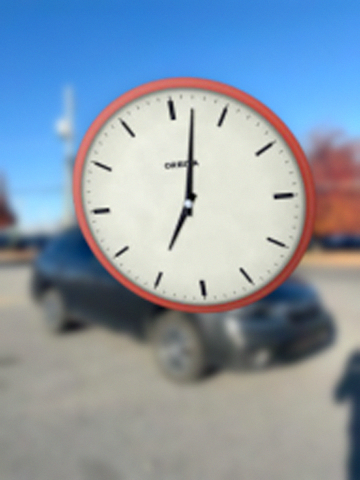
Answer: 7,02
